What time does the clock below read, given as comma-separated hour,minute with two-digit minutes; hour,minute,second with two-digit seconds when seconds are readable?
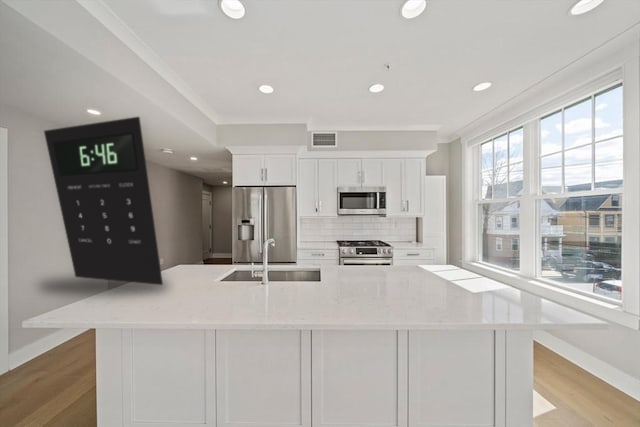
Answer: 6,46
